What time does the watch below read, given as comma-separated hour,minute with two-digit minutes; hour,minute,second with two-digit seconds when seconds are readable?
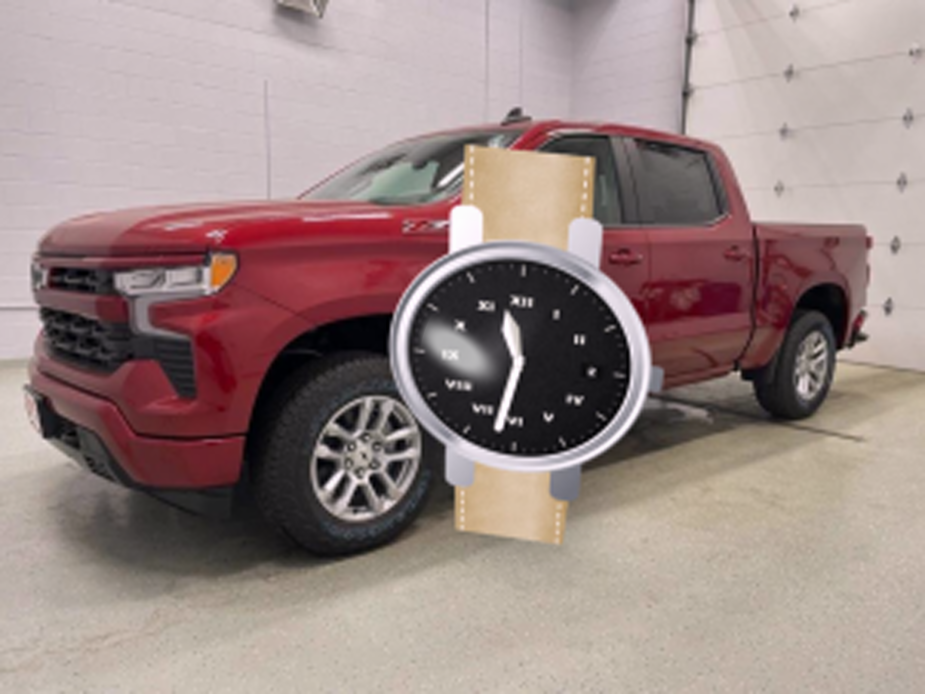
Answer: 11,32
